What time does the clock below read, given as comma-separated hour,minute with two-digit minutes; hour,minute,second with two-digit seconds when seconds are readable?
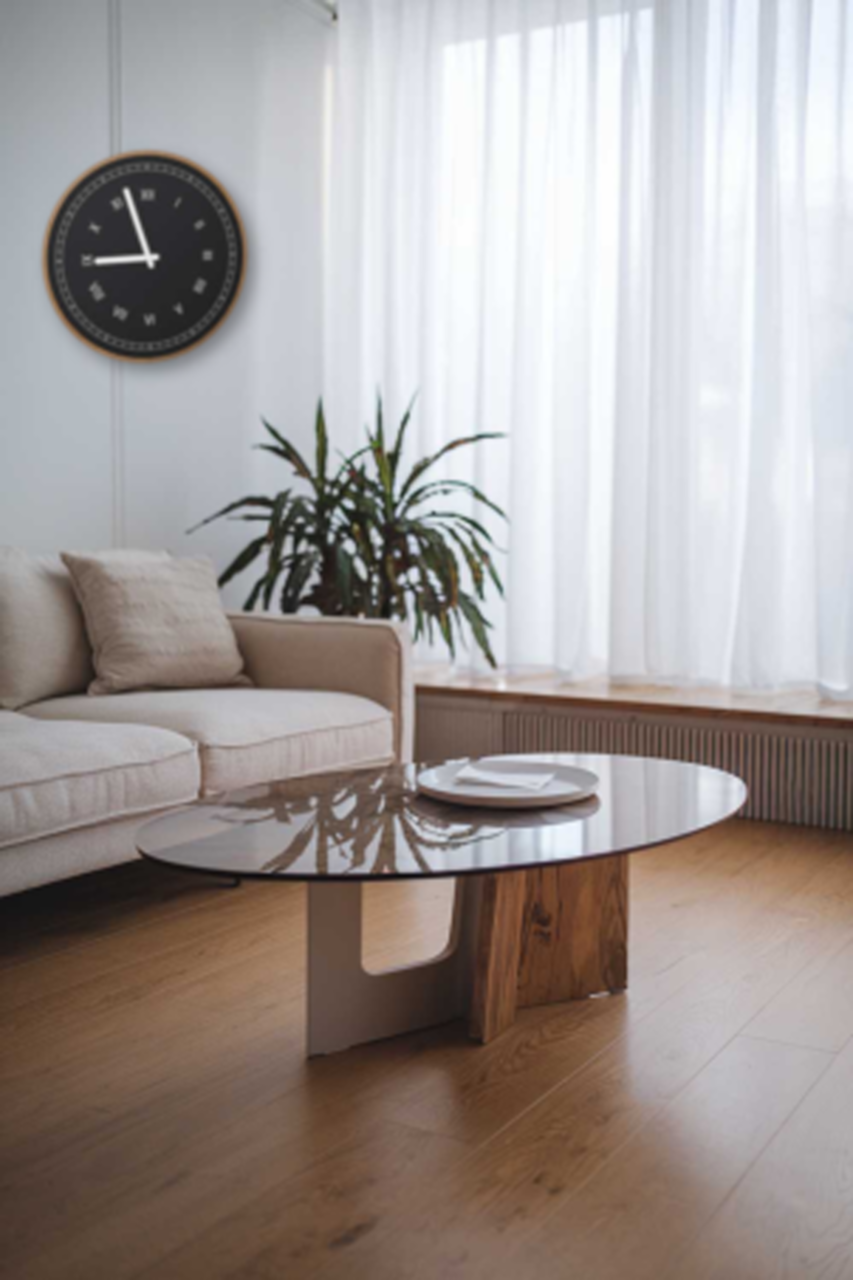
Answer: 8,57
